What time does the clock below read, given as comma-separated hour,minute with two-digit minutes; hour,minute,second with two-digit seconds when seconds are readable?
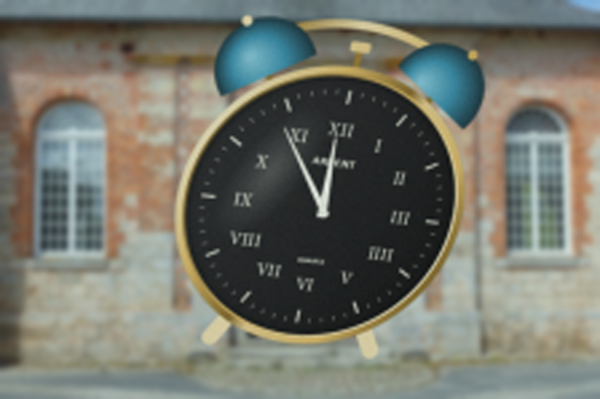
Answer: 11,54
